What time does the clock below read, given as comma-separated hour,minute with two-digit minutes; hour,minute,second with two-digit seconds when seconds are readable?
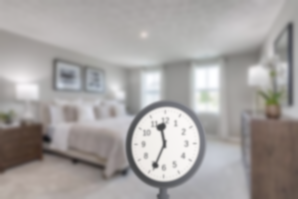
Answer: 11,34
